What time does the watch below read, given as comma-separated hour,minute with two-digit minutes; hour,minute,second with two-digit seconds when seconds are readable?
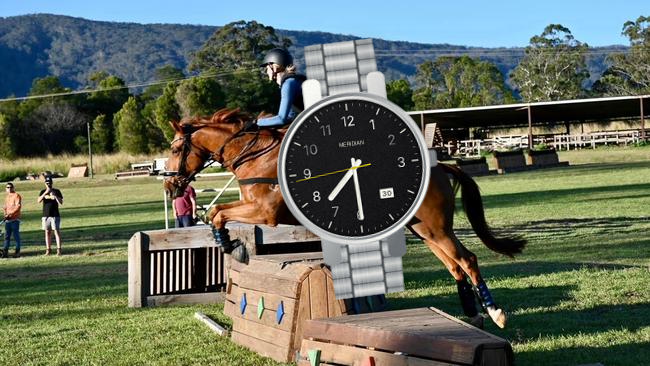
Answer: 7,29,44
